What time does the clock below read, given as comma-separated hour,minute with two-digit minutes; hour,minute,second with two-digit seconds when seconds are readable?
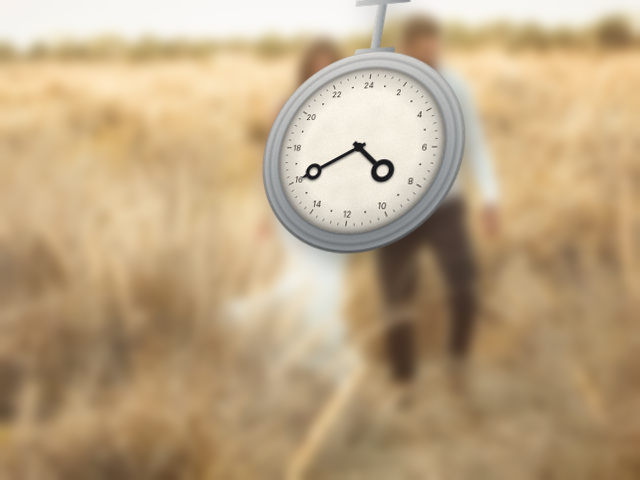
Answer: 8,40
